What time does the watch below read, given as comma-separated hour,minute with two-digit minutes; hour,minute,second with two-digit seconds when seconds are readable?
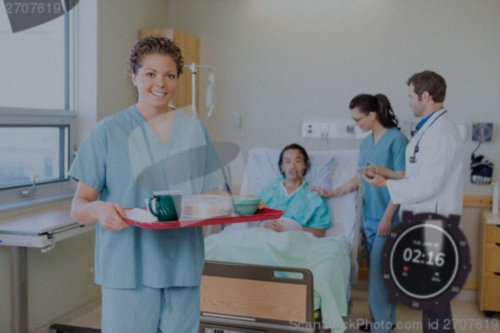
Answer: 2,16
